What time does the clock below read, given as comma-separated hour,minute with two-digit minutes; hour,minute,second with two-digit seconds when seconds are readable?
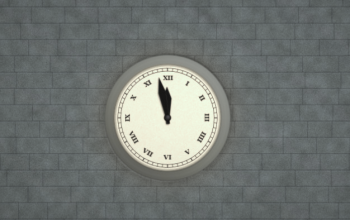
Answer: 11,58
